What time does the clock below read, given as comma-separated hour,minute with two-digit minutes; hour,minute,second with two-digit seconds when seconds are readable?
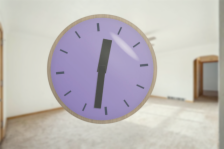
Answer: 12,32
